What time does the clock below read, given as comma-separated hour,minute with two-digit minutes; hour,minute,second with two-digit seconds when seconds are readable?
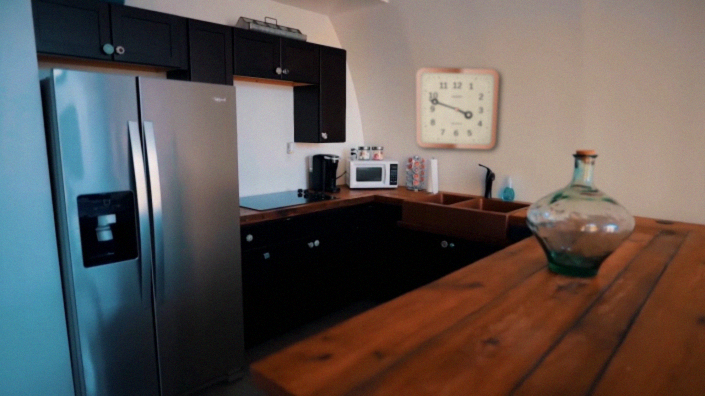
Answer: 3,48
